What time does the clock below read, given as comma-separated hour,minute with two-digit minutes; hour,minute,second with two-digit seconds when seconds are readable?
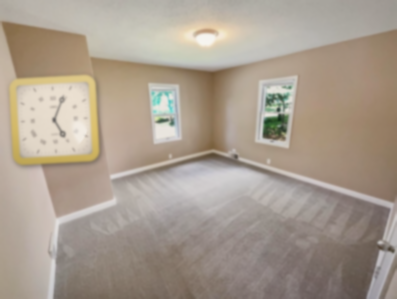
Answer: 5,04
